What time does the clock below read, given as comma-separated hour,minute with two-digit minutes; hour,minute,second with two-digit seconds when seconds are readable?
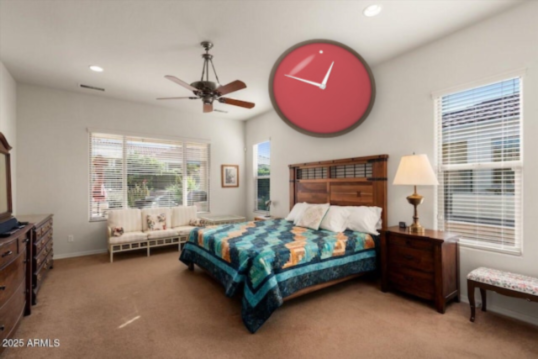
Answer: 12,48
